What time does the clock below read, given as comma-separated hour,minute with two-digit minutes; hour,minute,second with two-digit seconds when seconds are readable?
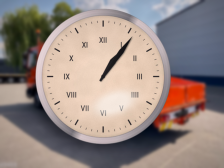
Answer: 1,06
